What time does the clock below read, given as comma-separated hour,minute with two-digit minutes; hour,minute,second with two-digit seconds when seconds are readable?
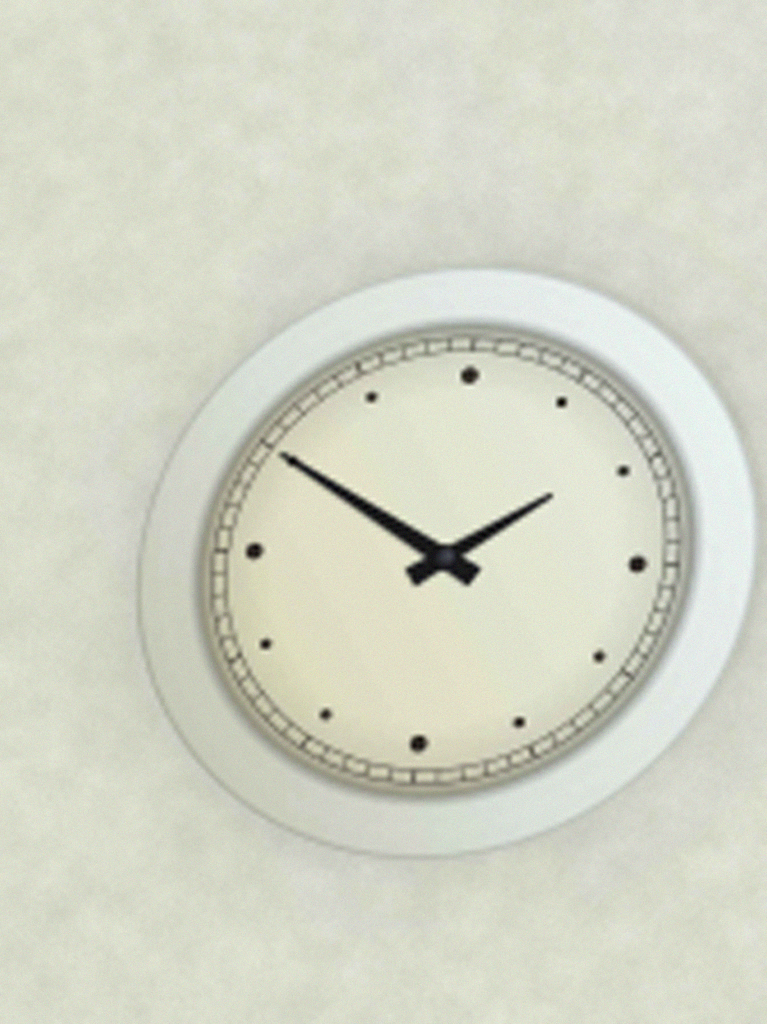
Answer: 1,50
